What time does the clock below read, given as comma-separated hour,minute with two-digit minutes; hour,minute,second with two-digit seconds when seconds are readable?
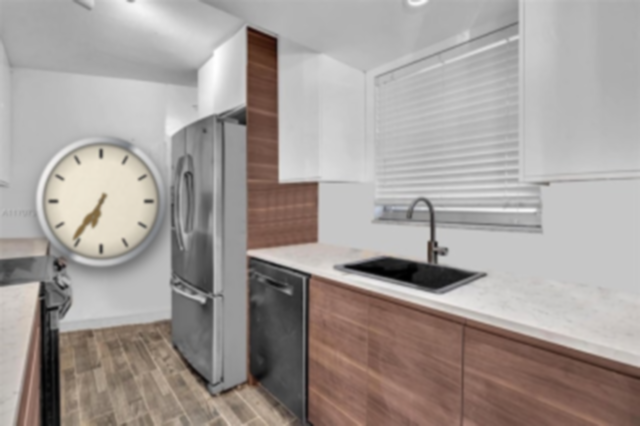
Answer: 6,36
